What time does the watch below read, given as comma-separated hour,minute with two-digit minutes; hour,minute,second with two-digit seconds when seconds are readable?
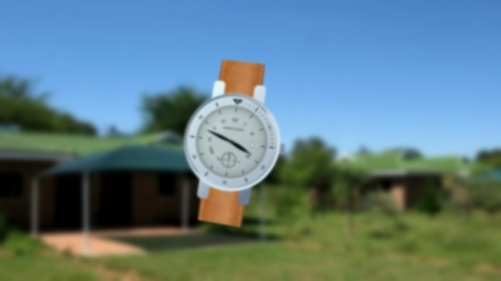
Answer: 3,48
